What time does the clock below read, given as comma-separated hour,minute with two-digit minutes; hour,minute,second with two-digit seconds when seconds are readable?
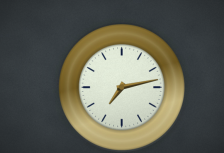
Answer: 7,13
